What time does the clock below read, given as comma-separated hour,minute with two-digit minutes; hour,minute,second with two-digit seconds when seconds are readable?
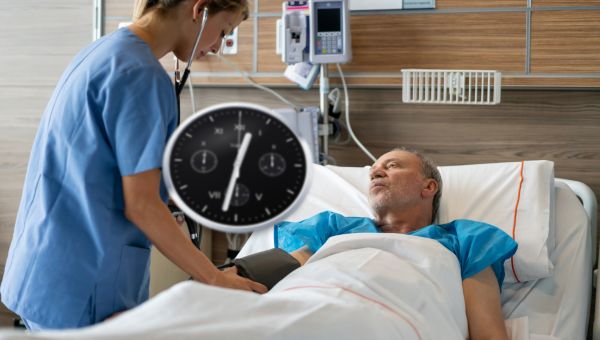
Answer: 12,32
